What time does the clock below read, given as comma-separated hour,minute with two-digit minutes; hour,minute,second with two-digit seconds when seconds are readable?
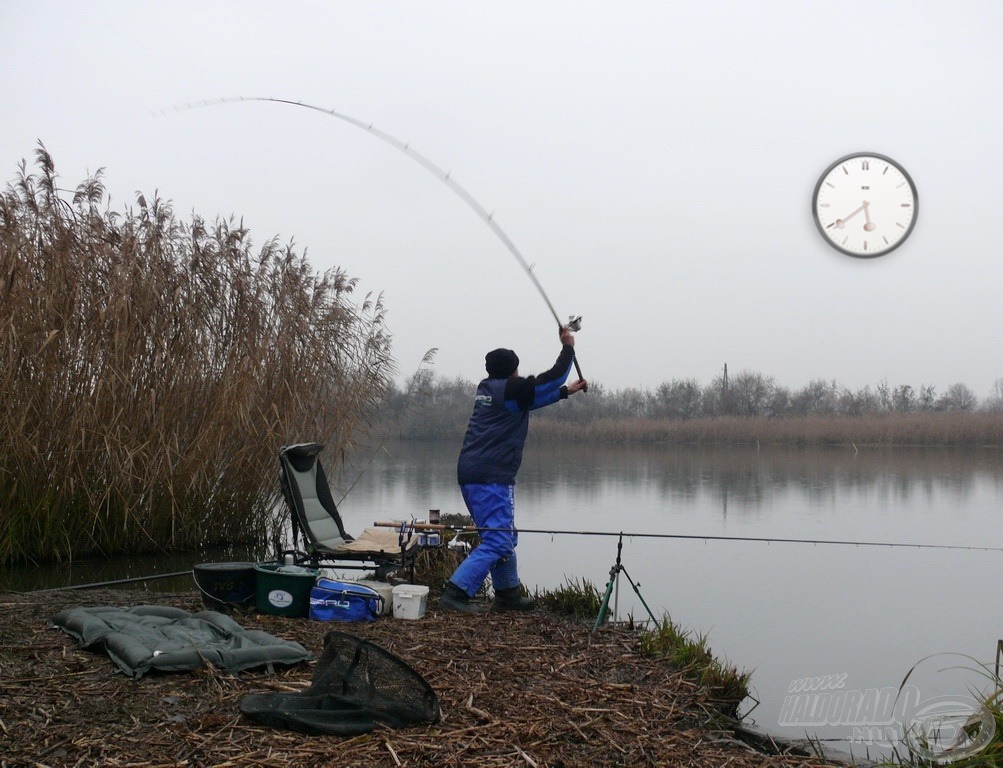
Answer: 5,39
